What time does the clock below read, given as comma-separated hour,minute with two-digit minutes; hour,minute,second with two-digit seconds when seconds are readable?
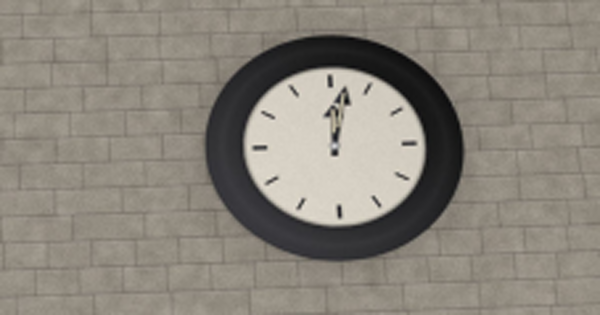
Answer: 12,02
